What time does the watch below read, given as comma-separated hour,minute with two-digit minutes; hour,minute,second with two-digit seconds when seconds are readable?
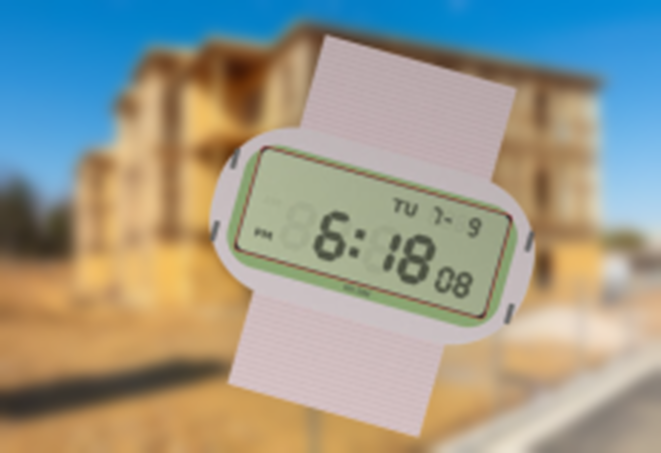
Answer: 6,18,08
